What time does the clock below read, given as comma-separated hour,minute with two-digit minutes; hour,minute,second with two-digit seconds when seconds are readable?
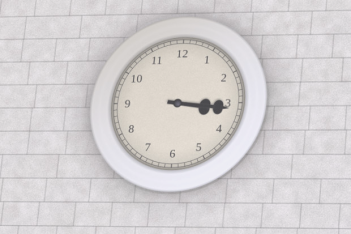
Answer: 3,16
